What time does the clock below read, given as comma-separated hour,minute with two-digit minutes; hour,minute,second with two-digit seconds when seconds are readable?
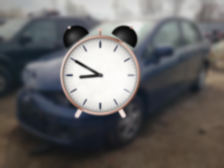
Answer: 8,50
